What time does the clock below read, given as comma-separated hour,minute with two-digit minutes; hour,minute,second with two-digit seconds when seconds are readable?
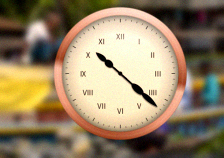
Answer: 10,22
